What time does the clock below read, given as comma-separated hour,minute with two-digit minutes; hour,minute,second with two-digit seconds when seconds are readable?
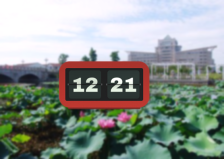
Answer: 12,21
